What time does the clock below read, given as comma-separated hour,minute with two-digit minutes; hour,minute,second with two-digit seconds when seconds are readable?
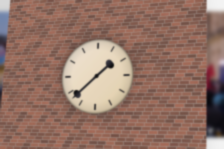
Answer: 1,38
